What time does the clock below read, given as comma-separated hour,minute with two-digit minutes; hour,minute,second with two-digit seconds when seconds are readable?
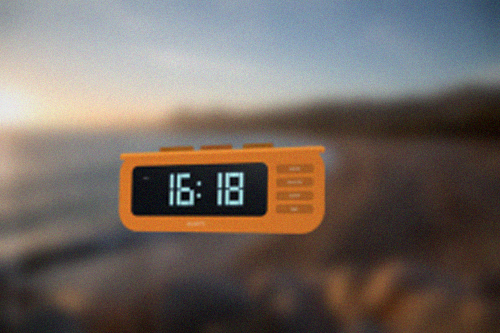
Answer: 16,18
